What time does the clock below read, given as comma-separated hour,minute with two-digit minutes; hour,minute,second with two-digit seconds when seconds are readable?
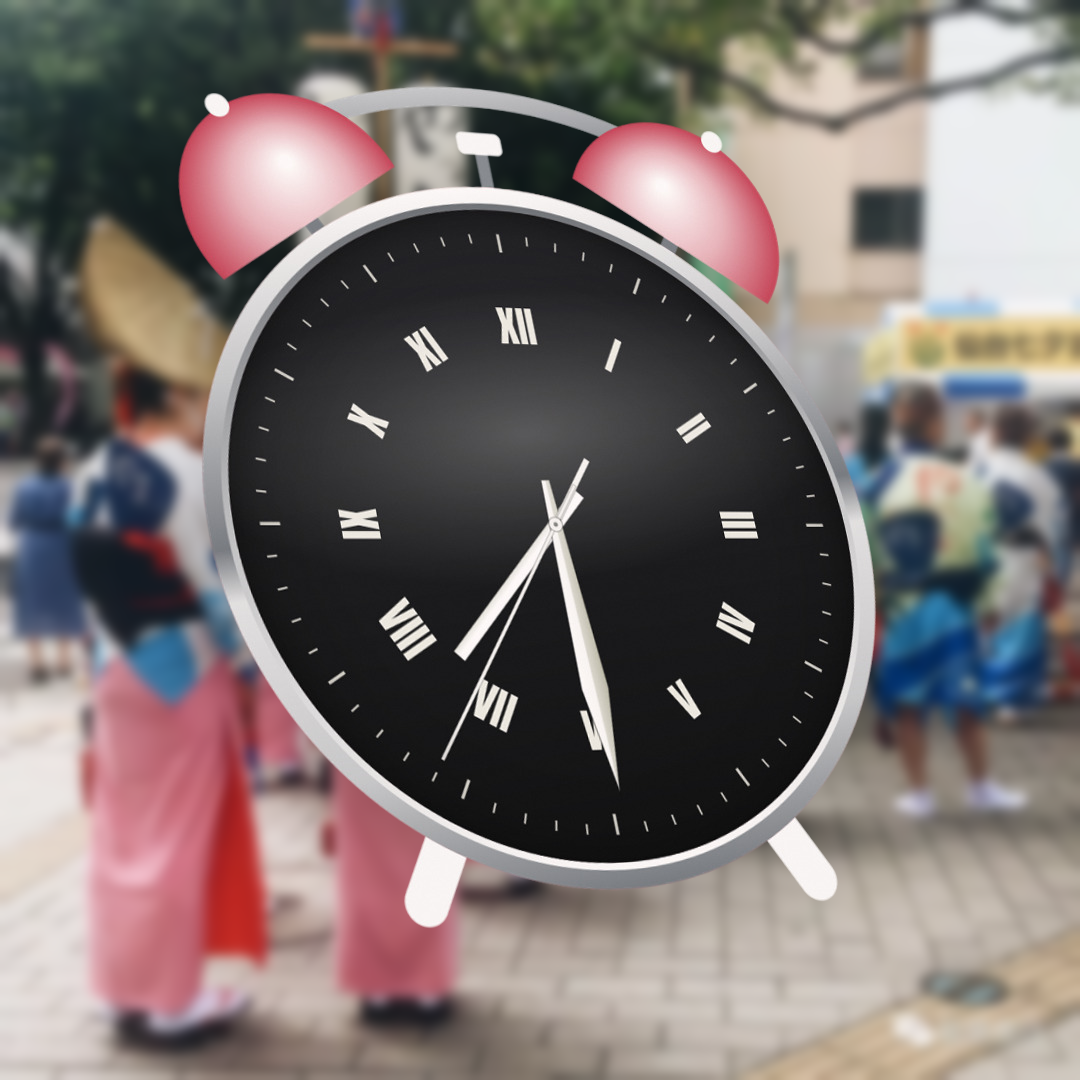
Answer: 7,29,36
